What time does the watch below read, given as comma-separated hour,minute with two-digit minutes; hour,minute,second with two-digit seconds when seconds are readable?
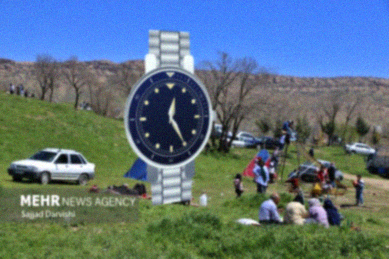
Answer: 12,25
